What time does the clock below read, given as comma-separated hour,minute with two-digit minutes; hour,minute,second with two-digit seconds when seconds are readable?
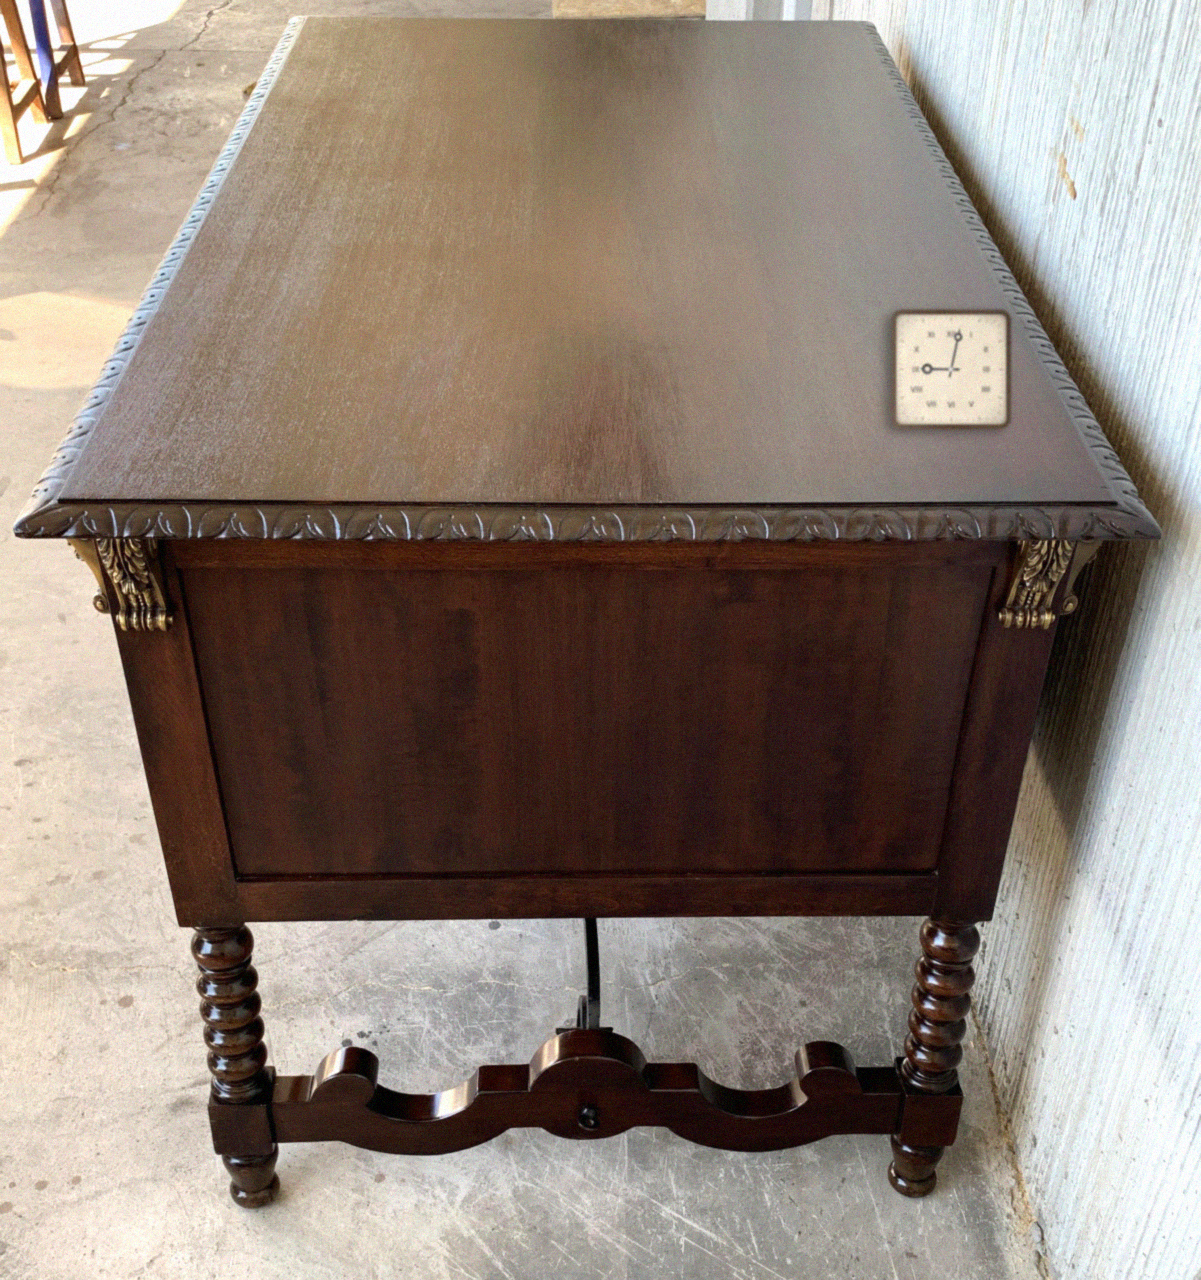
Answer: 9,02
